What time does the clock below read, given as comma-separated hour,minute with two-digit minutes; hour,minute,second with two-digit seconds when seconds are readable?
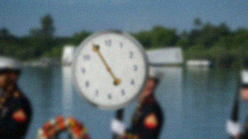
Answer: 4,55
